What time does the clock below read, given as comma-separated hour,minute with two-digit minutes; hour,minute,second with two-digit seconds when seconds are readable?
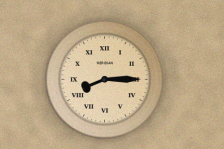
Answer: 8,15
